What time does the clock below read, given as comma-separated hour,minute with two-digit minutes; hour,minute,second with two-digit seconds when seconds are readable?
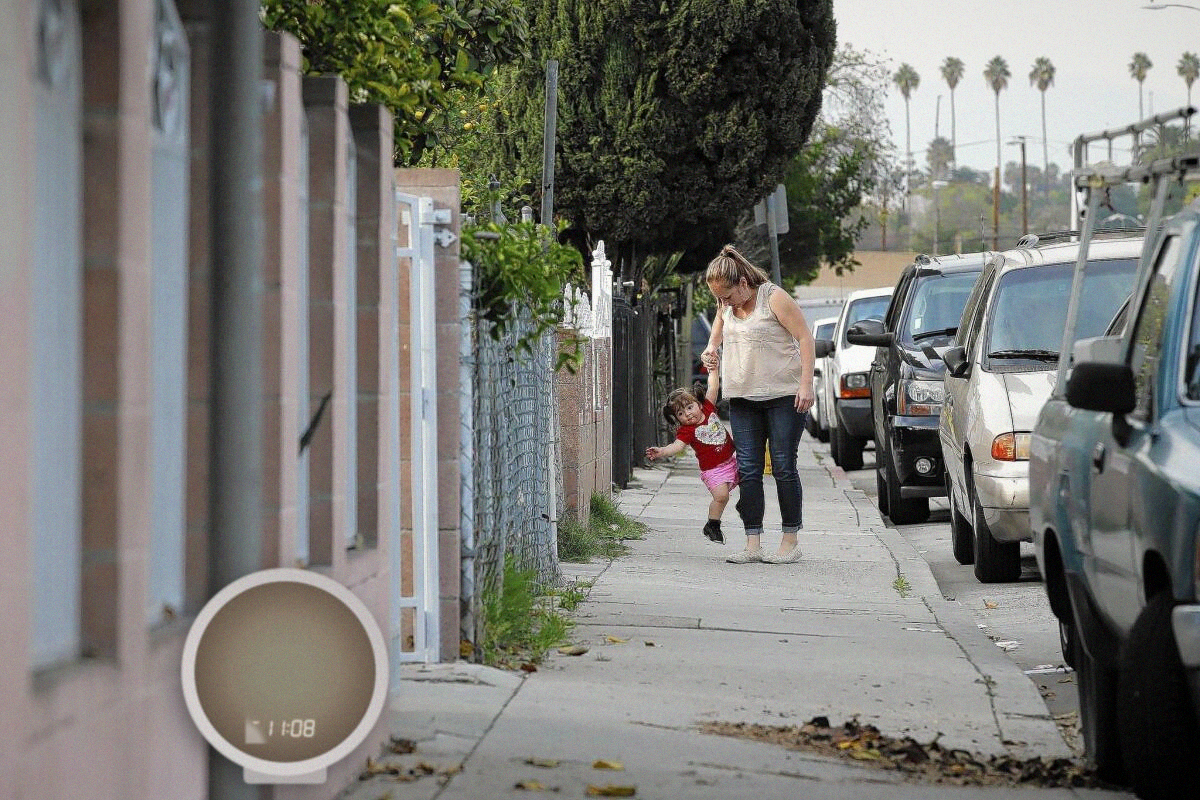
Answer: 11,08
